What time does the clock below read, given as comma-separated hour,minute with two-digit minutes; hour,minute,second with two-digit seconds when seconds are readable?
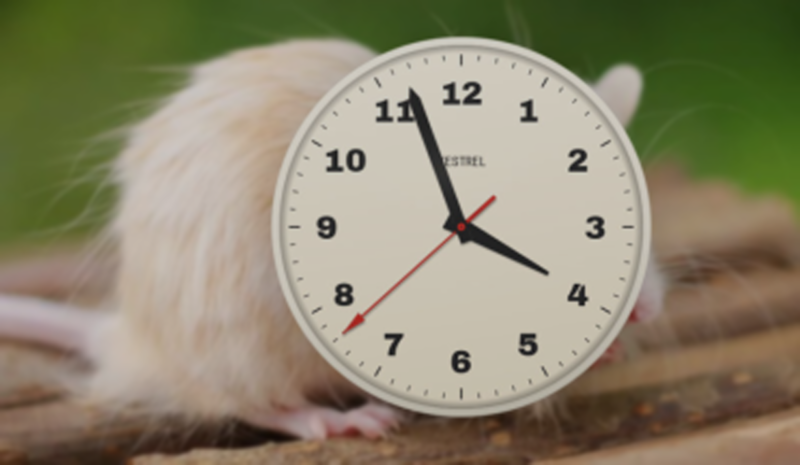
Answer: 3,56,38
